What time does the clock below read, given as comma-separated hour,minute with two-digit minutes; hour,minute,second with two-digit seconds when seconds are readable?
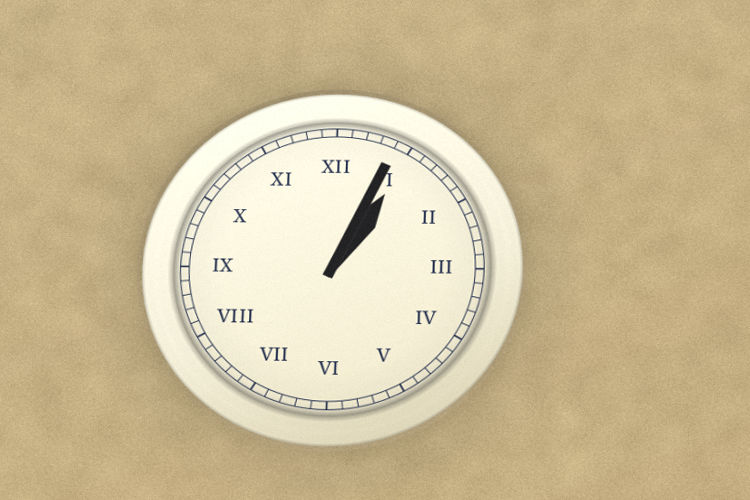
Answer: 1,04
